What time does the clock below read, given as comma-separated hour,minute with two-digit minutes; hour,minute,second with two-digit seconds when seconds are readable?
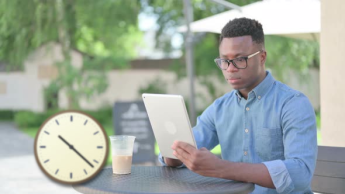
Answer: 10,22
